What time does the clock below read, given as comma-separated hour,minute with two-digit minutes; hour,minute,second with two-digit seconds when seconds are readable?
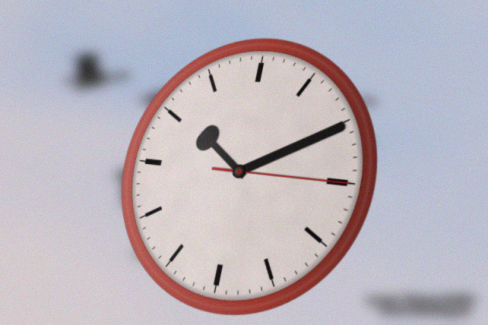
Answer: 10,10,15
